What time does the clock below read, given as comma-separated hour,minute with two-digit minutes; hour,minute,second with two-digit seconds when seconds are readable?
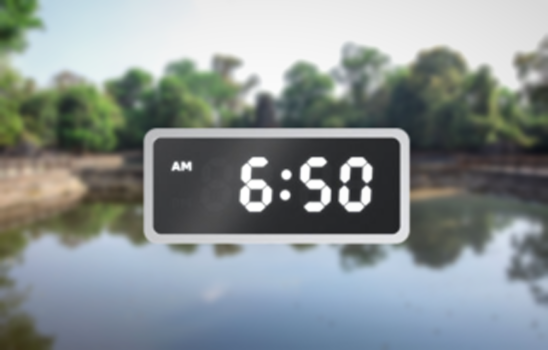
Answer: 6,50
